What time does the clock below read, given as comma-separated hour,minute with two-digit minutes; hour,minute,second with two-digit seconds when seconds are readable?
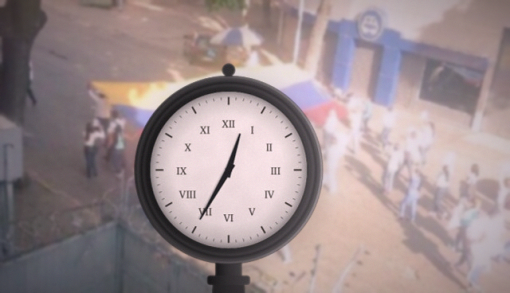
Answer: 12,35
